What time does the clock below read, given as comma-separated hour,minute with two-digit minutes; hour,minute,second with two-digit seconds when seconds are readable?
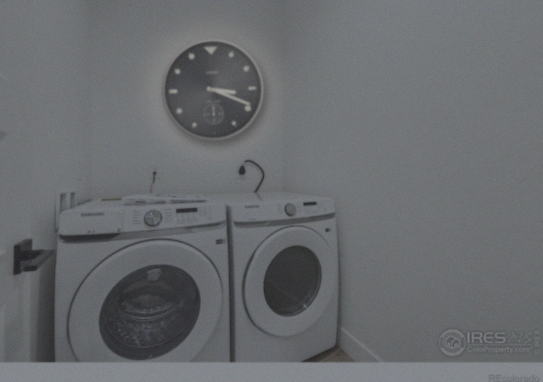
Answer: 3,19
